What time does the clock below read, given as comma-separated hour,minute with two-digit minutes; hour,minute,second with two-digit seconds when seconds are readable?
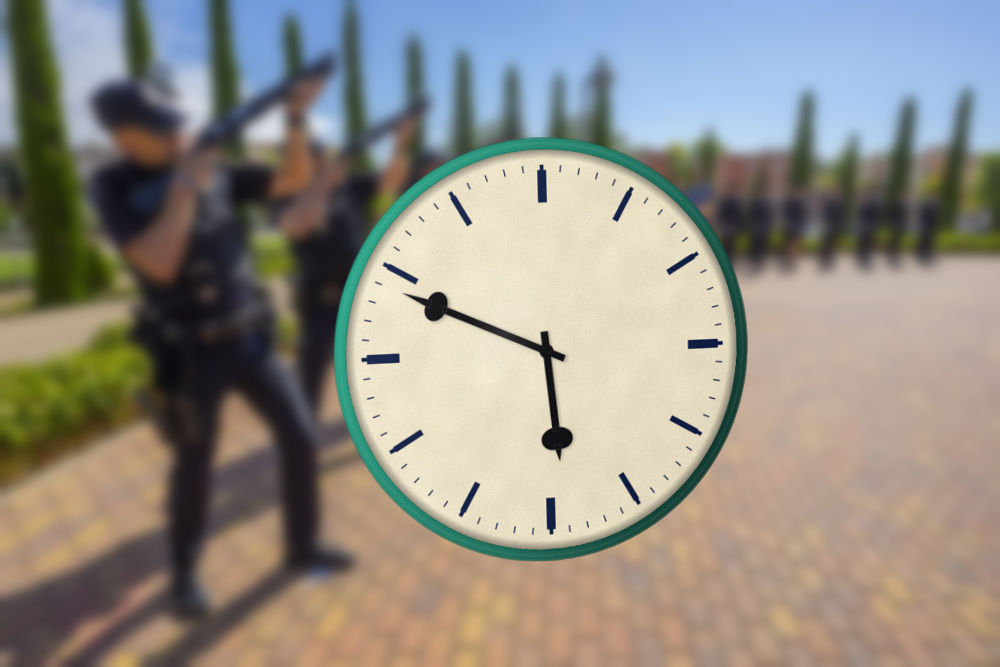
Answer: 5,49
